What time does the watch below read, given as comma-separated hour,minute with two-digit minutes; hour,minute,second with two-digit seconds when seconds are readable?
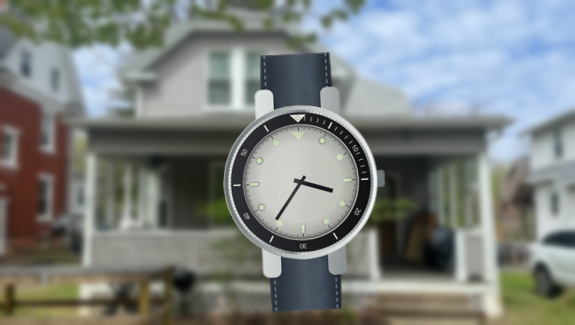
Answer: 3,36
